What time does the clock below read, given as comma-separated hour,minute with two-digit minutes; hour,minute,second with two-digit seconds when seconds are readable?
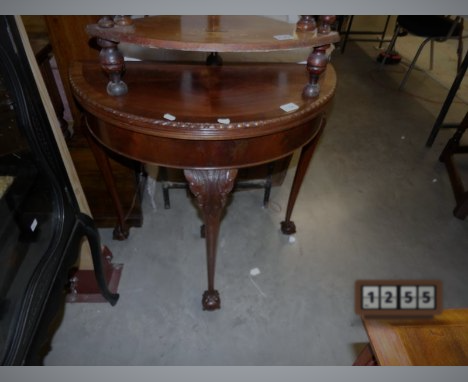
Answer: 12,55
